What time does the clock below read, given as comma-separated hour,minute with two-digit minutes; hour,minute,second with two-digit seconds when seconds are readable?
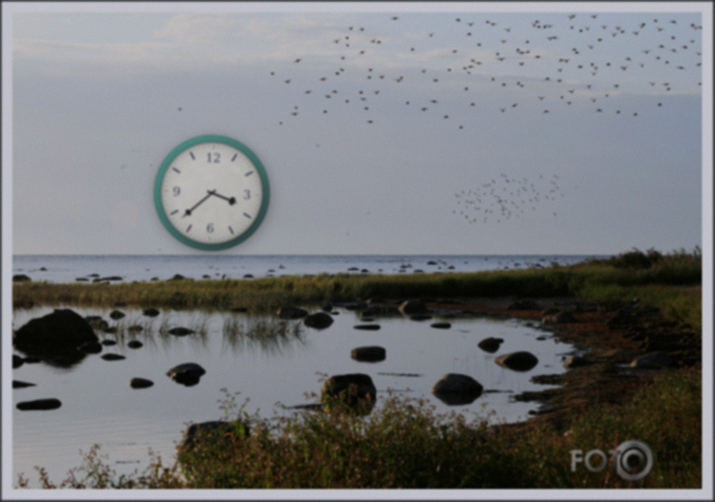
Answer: 3,38
